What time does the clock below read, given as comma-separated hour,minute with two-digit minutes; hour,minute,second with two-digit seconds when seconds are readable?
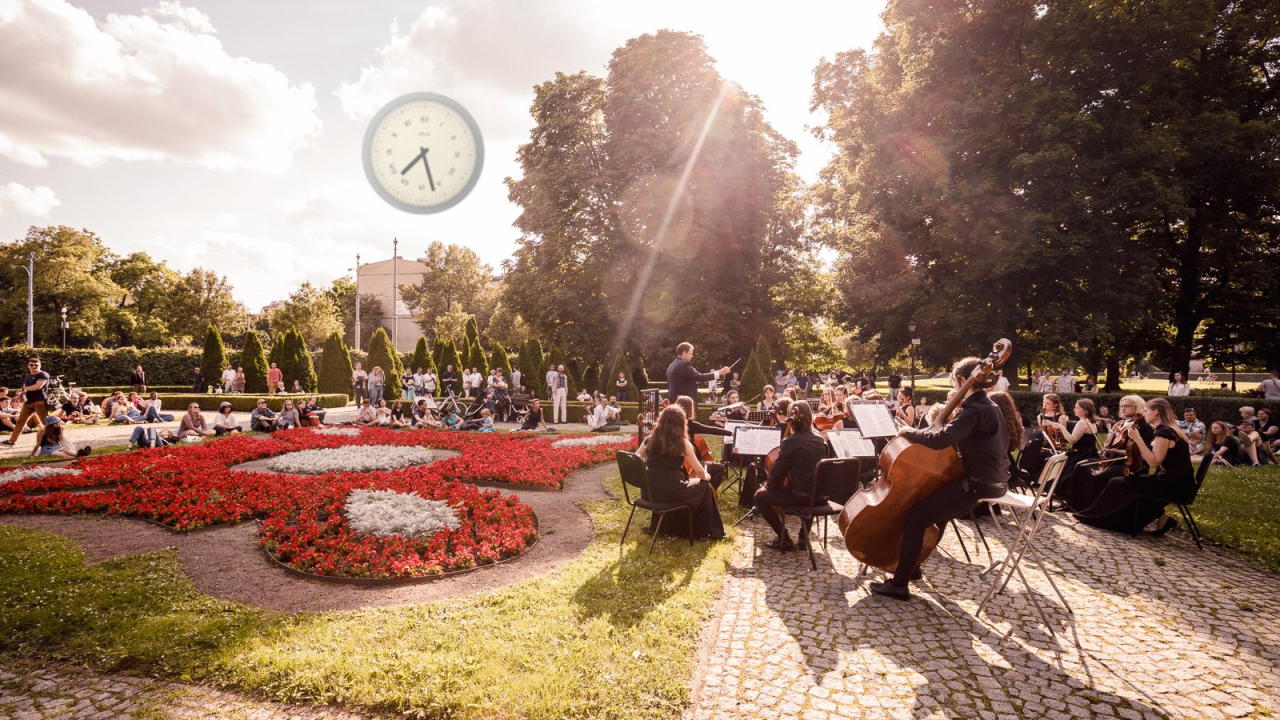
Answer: 7,27
